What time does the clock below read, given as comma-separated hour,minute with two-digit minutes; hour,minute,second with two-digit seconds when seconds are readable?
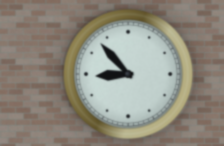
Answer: 8,53
